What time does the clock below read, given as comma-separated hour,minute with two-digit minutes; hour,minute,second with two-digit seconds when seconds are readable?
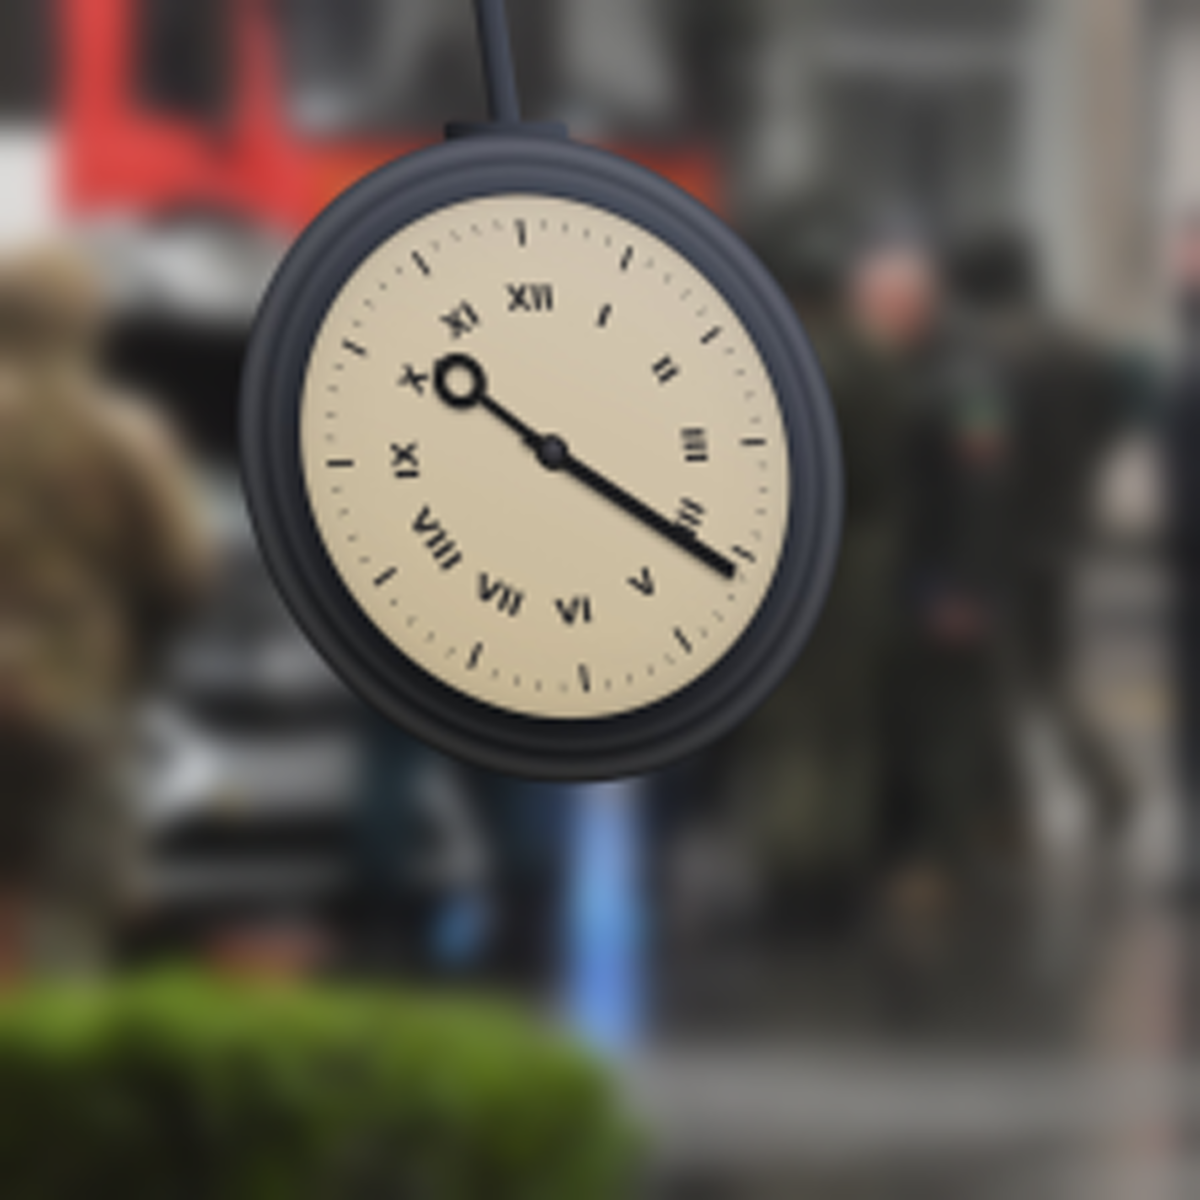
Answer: 10,21
